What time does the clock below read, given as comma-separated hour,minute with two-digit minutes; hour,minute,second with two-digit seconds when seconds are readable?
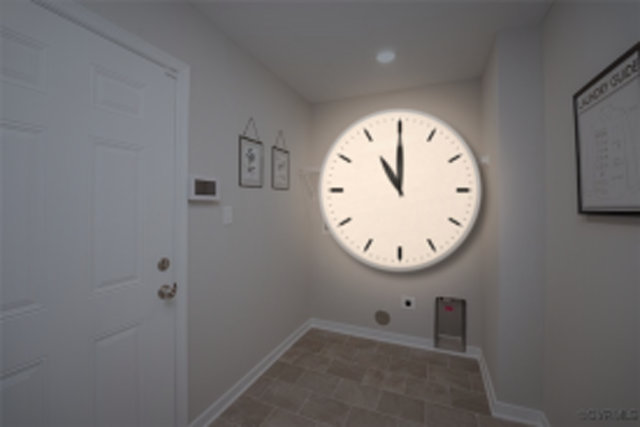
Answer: 11,00
